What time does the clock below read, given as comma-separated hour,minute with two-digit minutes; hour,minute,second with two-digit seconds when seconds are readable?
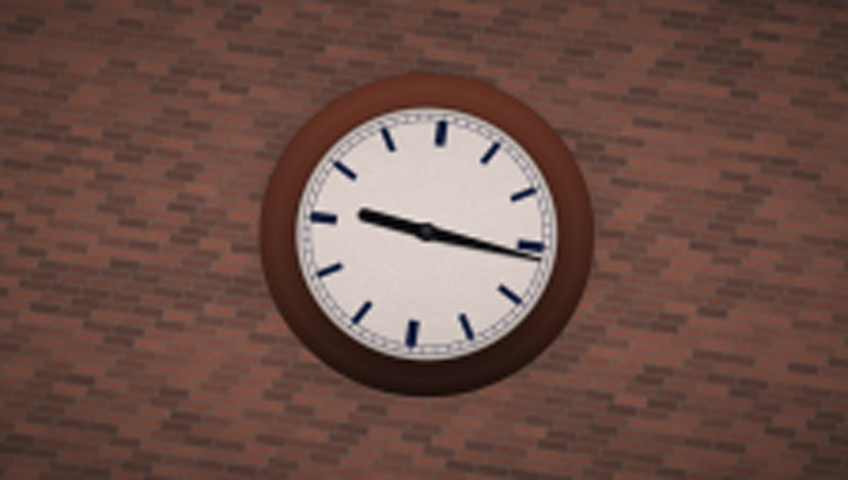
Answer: 9,16
